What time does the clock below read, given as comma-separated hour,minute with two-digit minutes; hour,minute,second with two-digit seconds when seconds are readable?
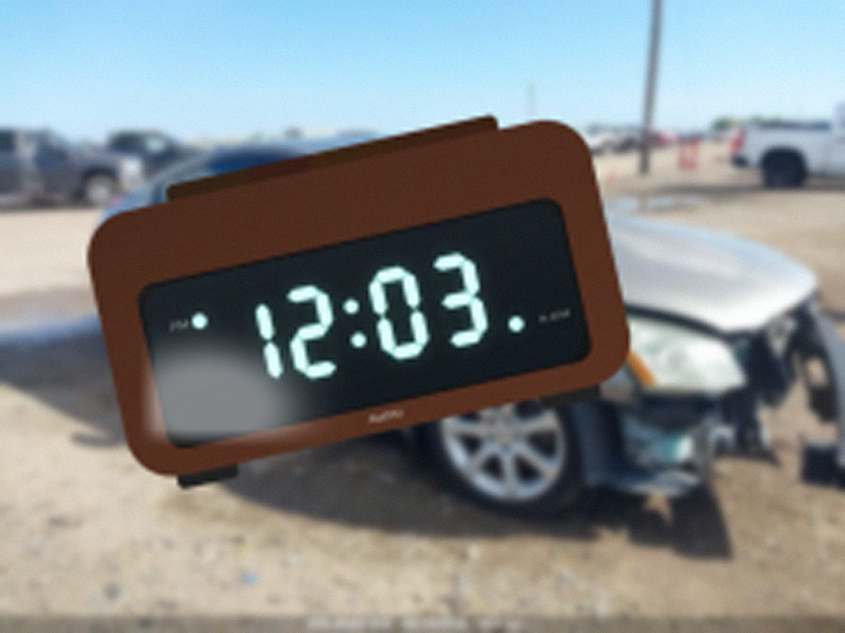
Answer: 12,03
